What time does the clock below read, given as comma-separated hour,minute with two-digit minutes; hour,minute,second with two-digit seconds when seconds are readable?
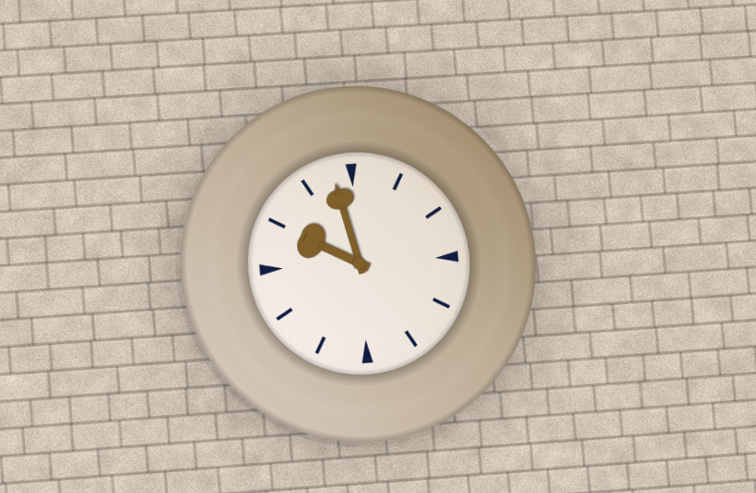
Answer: 9,58
